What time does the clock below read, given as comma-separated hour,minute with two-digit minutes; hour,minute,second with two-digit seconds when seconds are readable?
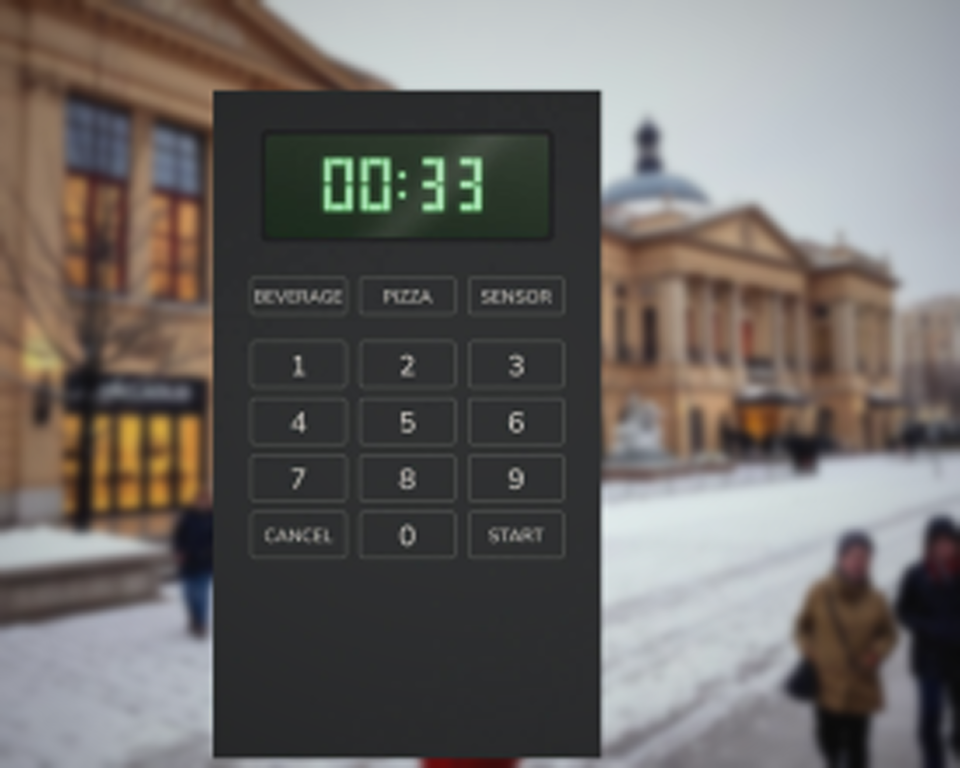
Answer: 0,33
